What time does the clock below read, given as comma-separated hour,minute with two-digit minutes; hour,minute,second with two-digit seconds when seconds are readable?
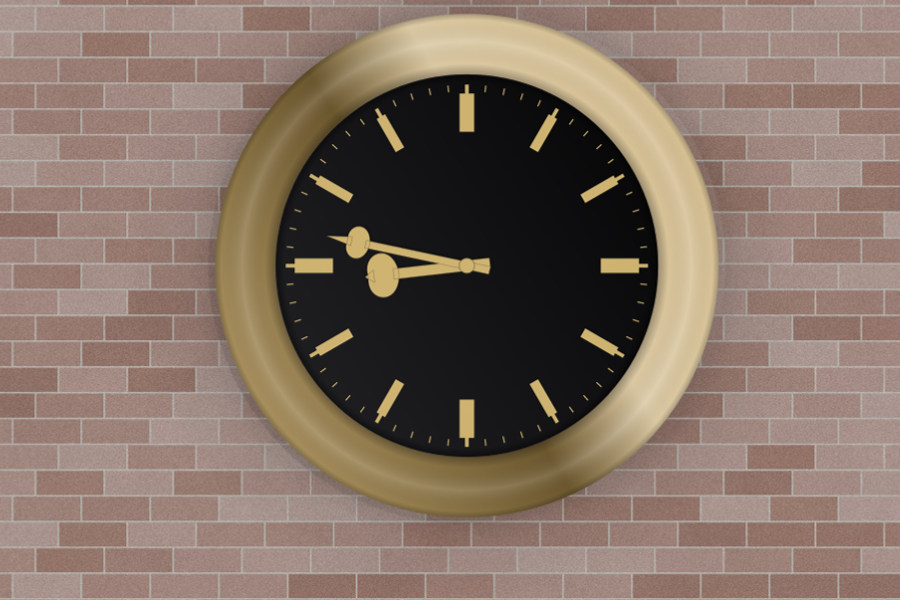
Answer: 8,47
